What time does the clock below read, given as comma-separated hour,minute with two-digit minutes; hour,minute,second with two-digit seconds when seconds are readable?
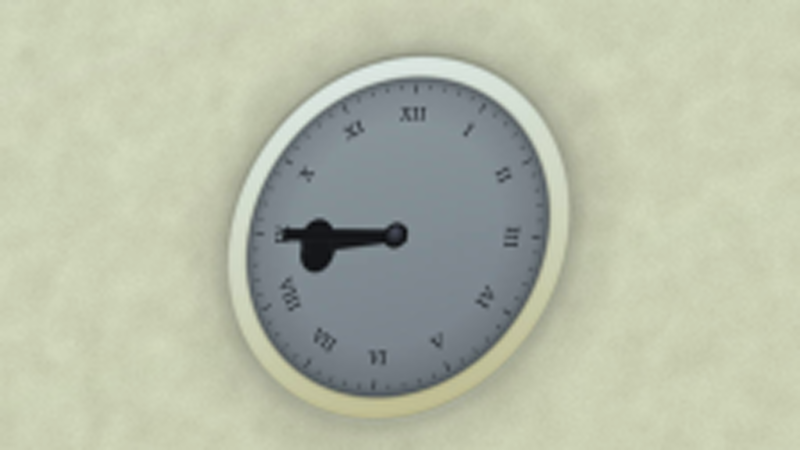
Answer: 8,45
